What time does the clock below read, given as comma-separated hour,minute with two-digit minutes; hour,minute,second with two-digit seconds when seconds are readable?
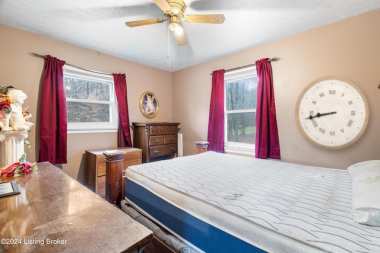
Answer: 8,43
